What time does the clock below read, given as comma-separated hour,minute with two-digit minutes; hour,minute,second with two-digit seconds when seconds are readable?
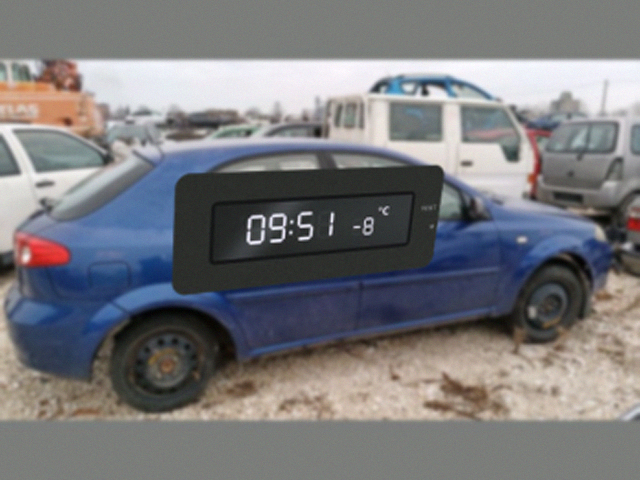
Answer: 9,51
